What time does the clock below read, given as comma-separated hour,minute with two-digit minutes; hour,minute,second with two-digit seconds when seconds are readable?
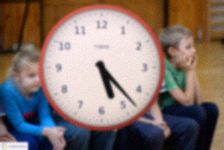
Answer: 5,23
